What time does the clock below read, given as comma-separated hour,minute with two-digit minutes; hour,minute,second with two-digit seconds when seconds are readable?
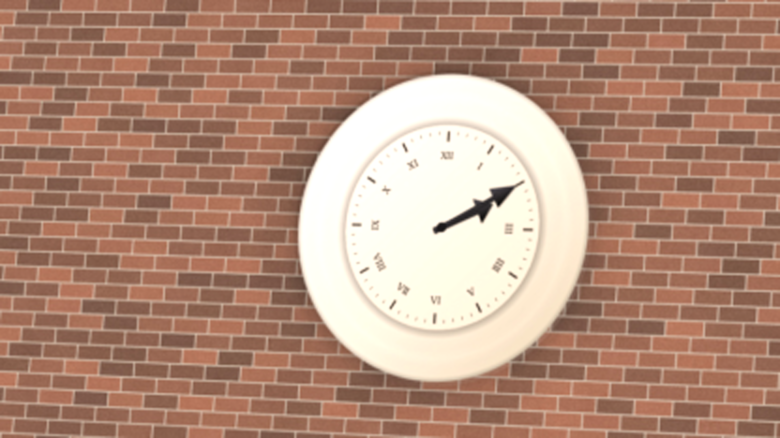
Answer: 2,10
